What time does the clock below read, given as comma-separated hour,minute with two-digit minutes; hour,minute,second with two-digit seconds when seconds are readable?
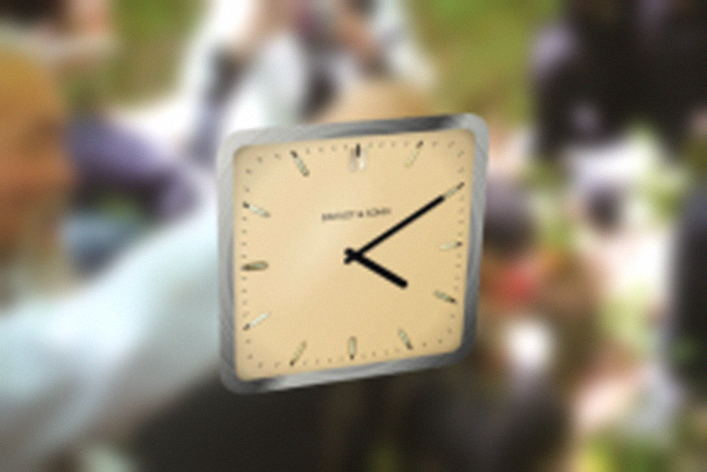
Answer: 4,10
